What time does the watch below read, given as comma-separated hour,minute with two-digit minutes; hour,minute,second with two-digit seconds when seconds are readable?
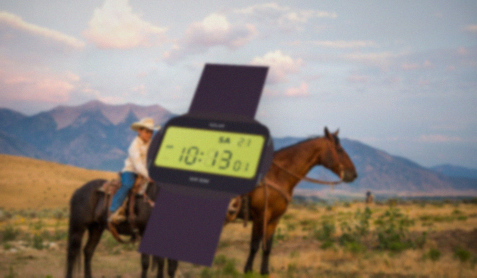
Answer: 10,13
